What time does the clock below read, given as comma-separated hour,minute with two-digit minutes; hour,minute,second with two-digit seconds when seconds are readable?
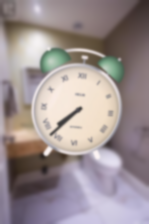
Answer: 7,37
